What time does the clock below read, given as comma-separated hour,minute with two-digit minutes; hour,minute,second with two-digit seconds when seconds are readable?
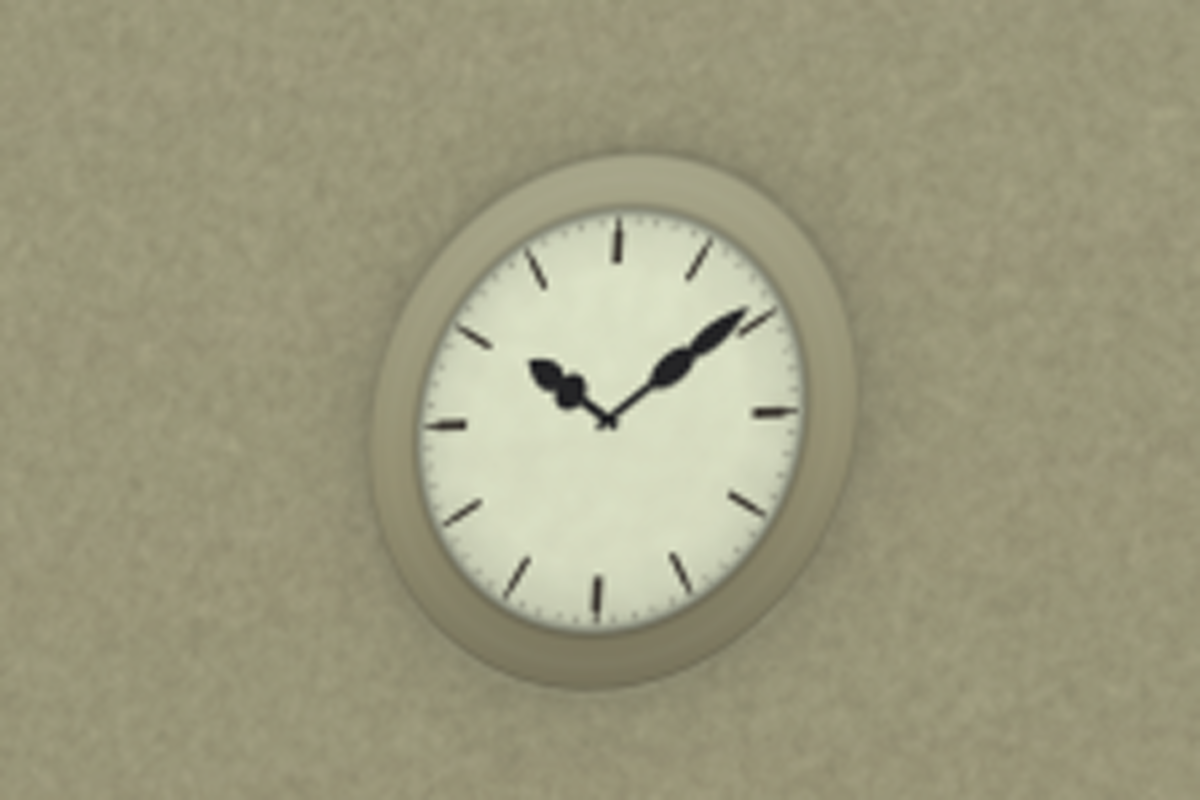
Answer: 10,09
